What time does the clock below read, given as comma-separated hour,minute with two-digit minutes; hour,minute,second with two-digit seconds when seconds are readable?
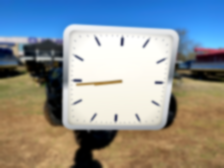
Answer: 8,44
